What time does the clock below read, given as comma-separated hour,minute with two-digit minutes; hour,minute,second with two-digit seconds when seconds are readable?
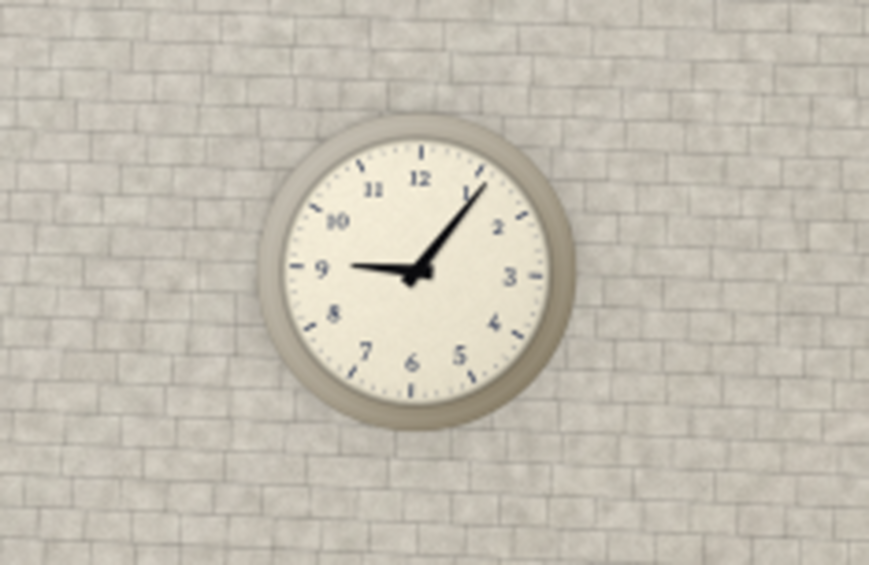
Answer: 9,06
